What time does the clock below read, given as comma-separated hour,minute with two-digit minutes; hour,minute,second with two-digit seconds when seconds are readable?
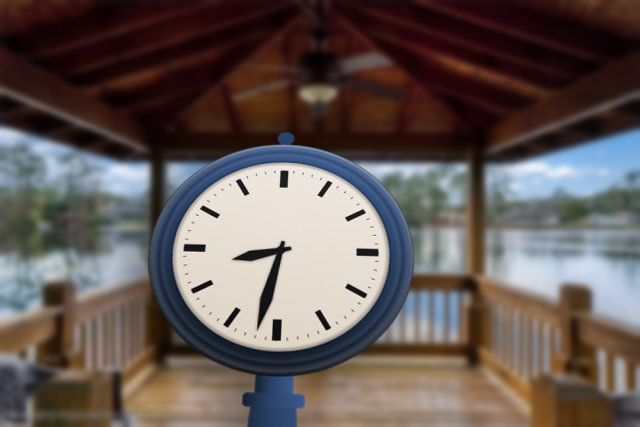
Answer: 8,32
